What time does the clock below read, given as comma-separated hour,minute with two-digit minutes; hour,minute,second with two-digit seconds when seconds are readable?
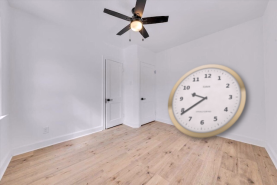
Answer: 9,39
